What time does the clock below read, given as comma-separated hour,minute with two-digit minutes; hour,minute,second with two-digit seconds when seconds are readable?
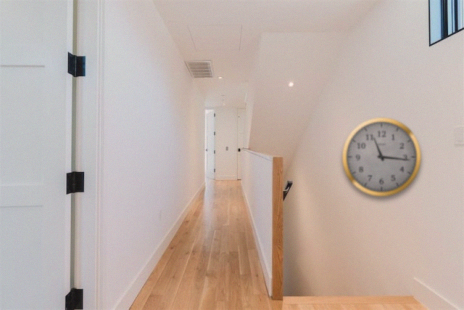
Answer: 11,16
